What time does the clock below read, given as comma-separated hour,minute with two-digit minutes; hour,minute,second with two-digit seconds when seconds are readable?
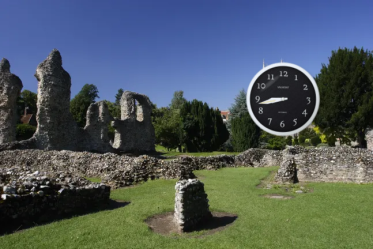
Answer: 8,43
